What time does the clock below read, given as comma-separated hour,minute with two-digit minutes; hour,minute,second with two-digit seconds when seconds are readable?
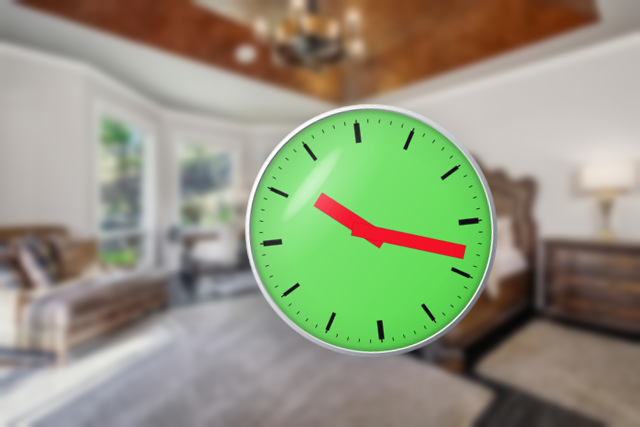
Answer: 10,18
